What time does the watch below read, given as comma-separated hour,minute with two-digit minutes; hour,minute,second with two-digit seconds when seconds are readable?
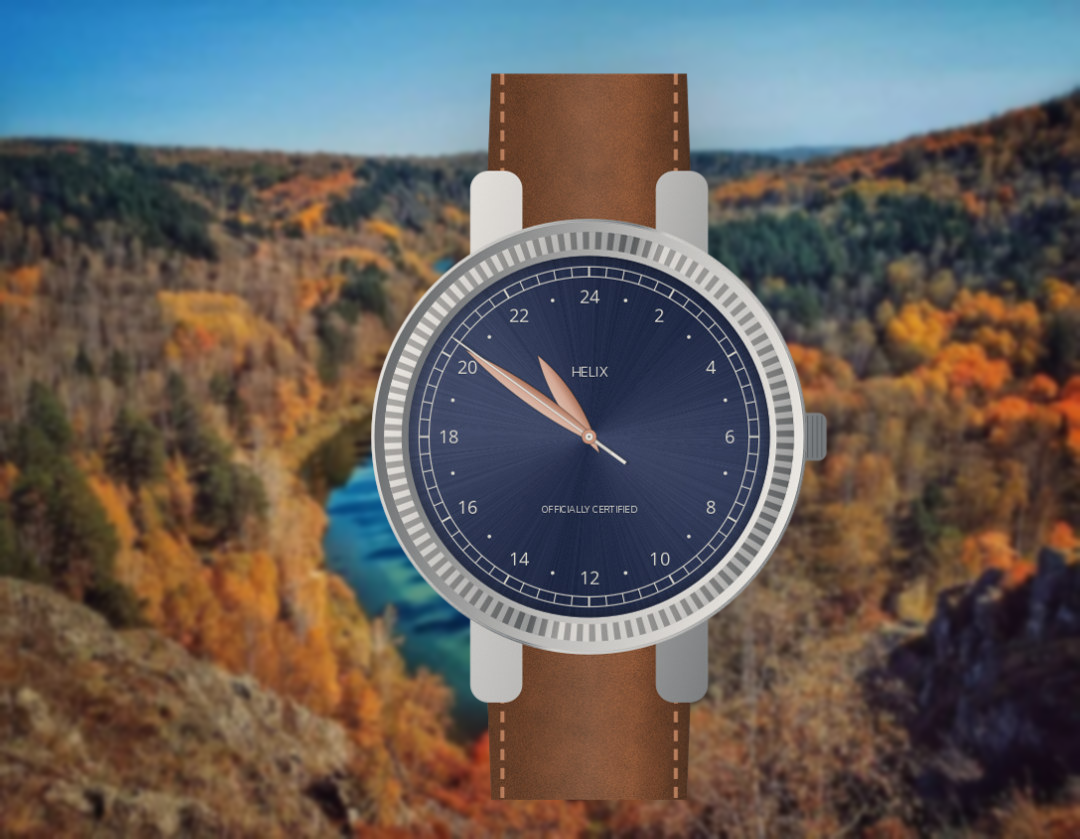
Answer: 21,50,51
